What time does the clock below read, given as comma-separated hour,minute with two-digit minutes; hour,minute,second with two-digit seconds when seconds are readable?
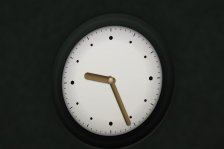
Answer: 9,26
